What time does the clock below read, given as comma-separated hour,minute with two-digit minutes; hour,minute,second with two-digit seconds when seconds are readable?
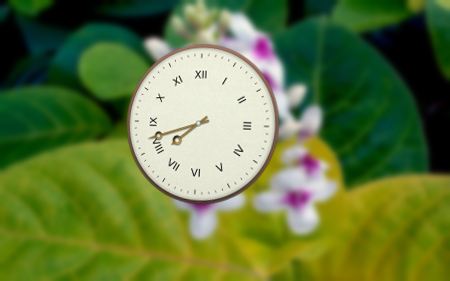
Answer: 7,42
